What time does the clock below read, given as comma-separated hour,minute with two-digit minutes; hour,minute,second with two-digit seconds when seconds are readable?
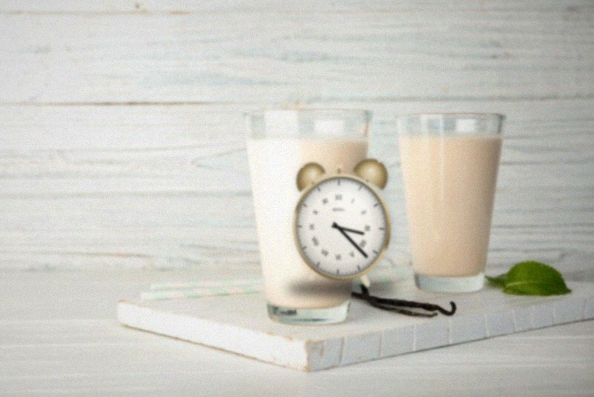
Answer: 3,22
